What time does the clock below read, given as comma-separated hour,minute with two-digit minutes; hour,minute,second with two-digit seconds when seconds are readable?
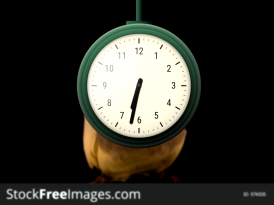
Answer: 6,32
